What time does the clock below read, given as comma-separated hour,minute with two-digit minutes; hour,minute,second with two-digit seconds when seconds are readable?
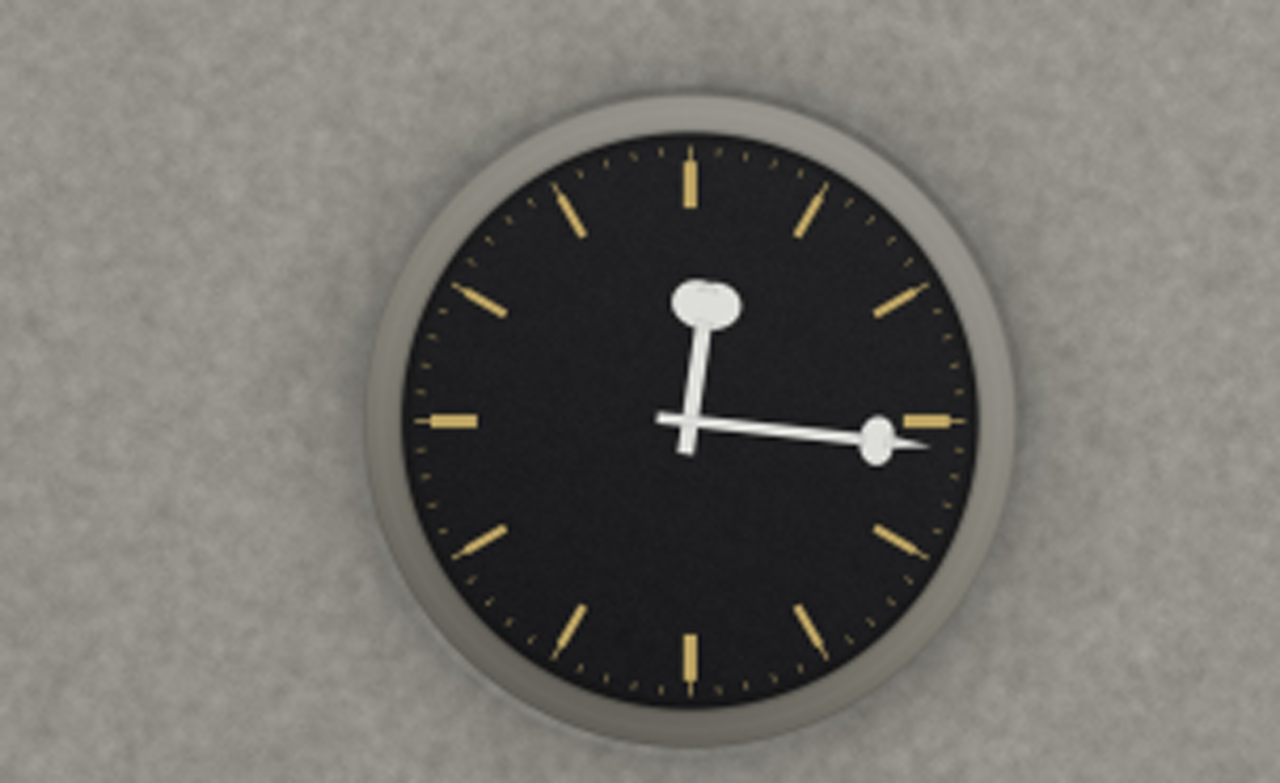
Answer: 12,16
